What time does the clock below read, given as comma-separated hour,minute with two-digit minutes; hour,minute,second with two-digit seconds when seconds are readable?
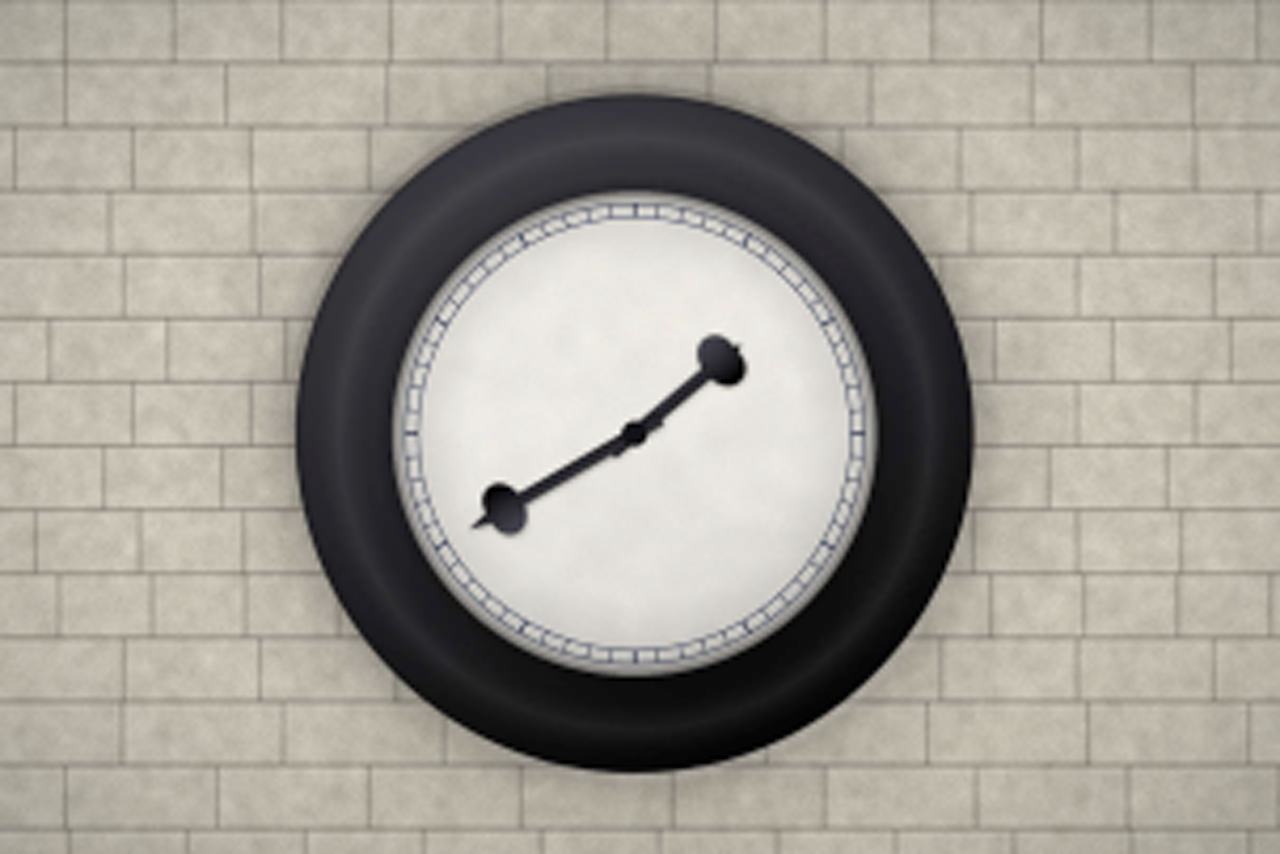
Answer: 1,40
